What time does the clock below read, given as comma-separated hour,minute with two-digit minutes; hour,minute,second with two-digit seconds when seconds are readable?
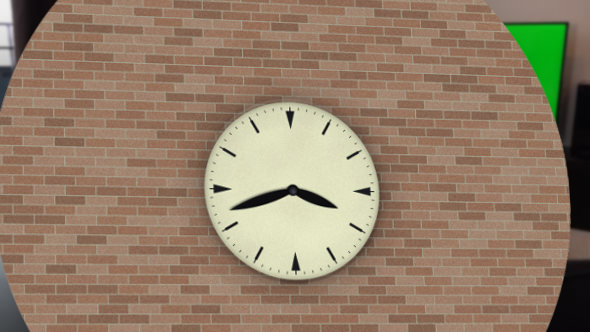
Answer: 3,42
